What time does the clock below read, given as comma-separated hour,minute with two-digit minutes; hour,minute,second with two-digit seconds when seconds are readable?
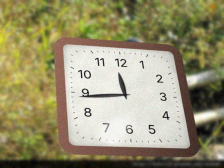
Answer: 11,44
